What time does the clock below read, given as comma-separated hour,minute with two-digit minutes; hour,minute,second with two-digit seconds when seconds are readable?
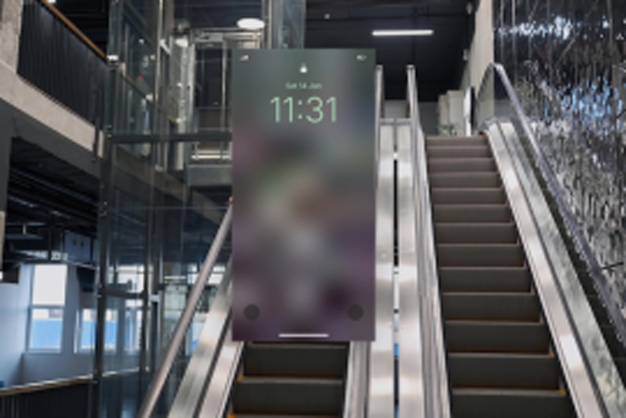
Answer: 11,31
